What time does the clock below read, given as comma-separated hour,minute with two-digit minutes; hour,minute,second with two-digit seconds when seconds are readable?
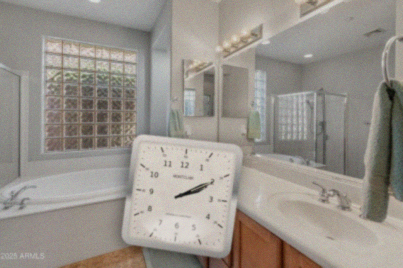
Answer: 2,10
